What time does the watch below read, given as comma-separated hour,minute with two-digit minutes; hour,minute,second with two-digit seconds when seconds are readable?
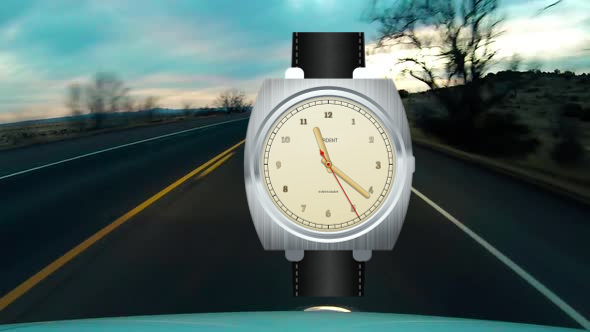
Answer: 11,21,25
